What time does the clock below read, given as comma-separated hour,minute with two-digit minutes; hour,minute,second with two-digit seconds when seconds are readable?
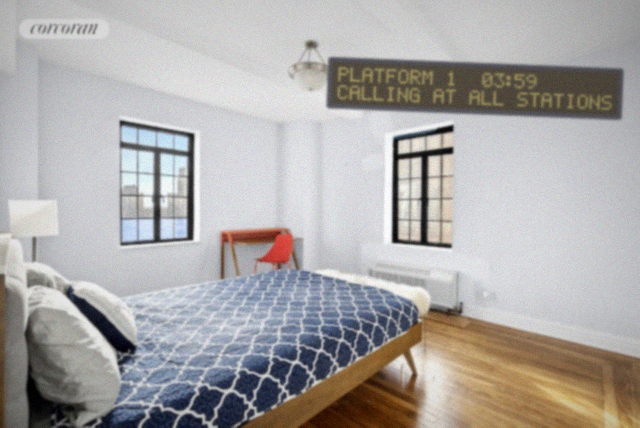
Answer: 3,59
